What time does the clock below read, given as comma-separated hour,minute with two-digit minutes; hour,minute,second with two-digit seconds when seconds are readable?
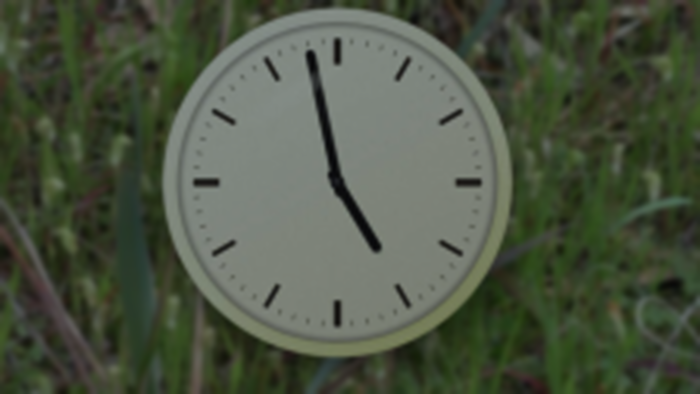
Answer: 4,58
